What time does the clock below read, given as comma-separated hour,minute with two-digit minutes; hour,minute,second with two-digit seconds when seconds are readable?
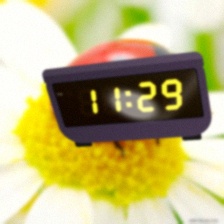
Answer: 11,29
